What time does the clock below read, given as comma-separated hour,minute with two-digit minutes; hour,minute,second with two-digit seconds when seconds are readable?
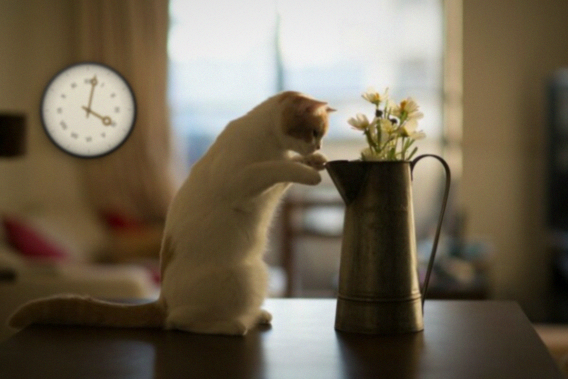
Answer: 4,02
